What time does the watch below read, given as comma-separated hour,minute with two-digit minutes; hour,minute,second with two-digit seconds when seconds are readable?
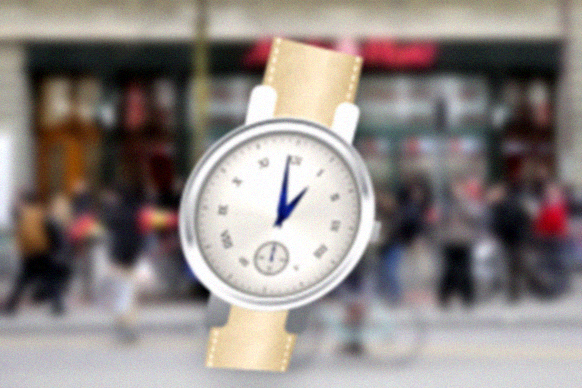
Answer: 12,59
